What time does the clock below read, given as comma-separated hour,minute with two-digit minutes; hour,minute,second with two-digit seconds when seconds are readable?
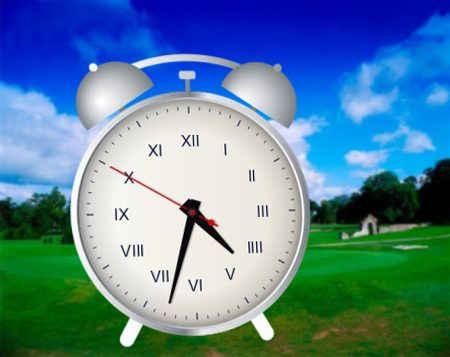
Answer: 4,32,50
